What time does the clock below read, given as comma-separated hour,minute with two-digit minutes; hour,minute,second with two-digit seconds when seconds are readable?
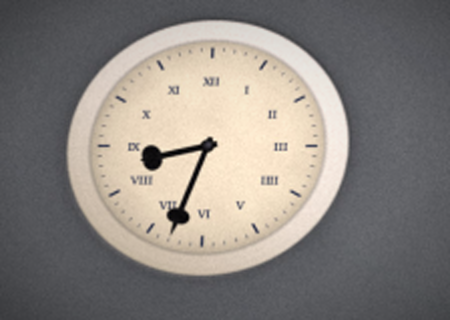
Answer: 8,33
